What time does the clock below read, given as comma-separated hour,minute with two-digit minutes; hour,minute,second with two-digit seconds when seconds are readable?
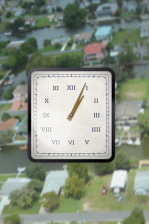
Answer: 1,04
